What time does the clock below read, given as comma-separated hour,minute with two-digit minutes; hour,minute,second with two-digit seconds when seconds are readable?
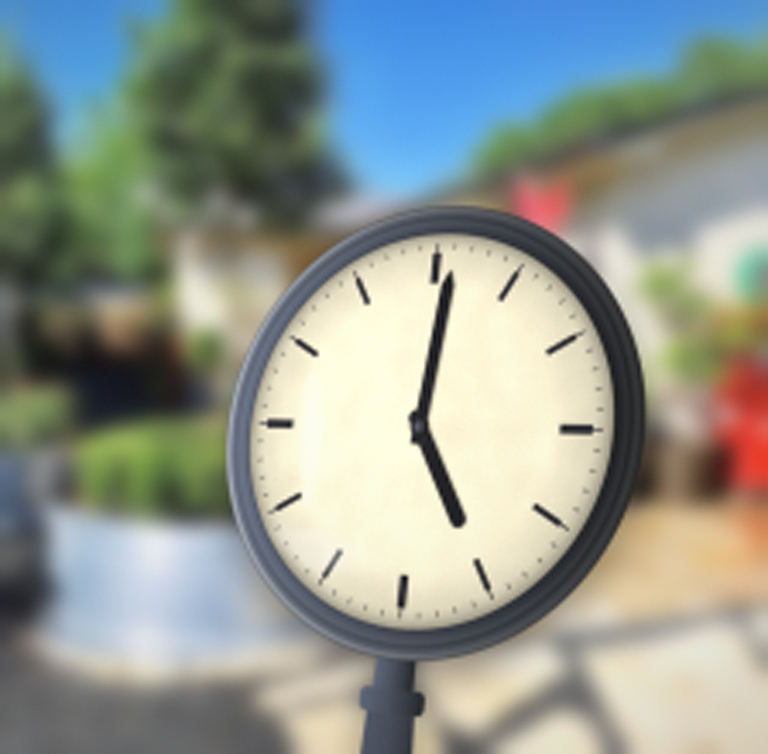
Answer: 5,01
